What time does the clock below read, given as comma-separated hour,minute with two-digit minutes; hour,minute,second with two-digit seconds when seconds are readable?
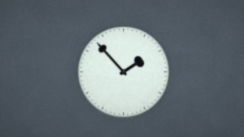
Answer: 1,53
